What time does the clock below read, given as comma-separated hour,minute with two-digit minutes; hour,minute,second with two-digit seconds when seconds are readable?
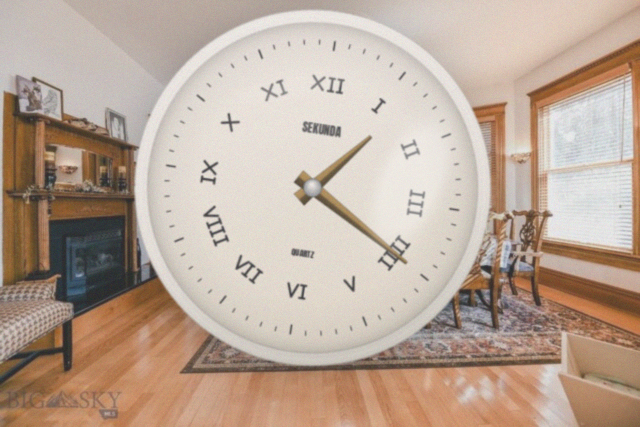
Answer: 1,20
